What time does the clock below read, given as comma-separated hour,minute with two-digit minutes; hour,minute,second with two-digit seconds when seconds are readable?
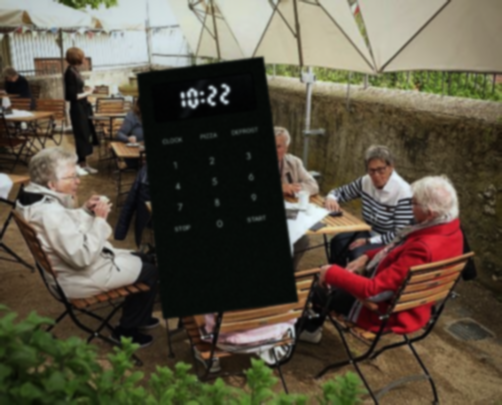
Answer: 10,22
